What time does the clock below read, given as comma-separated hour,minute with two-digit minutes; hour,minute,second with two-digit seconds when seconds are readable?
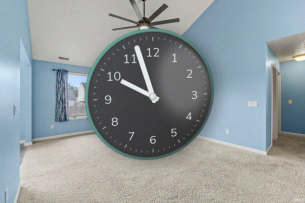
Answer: 9,57
